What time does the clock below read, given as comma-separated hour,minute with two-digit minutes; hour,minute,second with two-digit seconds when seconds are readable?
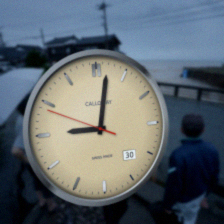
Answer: 9,01,49
